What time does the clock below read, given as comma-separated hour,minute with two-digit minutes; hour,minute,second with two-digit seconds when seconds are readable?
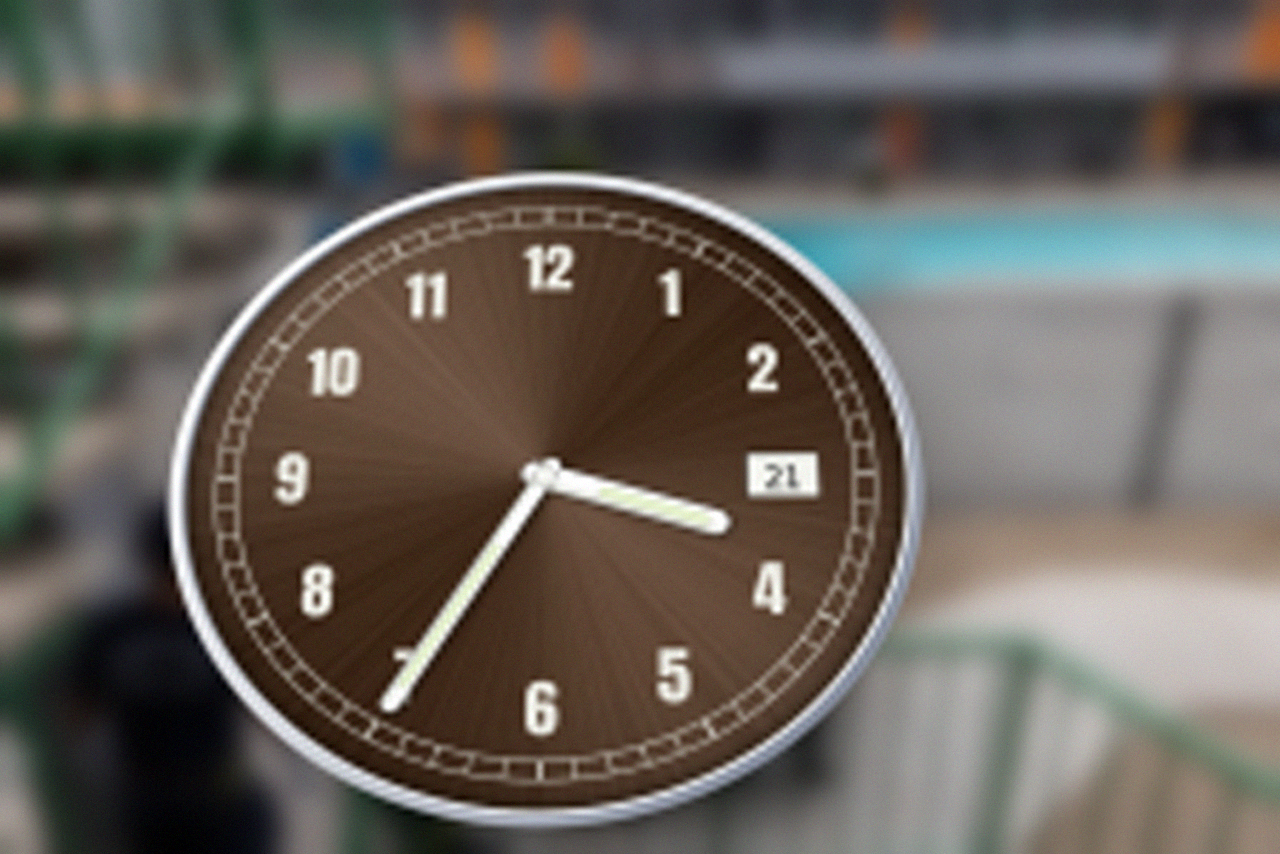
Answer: 3,35
